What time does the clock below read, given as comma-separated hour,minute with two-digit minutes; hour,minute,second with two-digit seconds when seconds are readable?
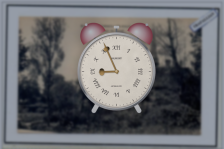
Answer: 8,56
